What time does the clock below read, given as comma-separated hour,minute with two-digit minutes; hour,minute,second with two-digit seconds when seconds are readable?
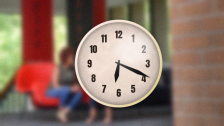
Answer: 6,19
